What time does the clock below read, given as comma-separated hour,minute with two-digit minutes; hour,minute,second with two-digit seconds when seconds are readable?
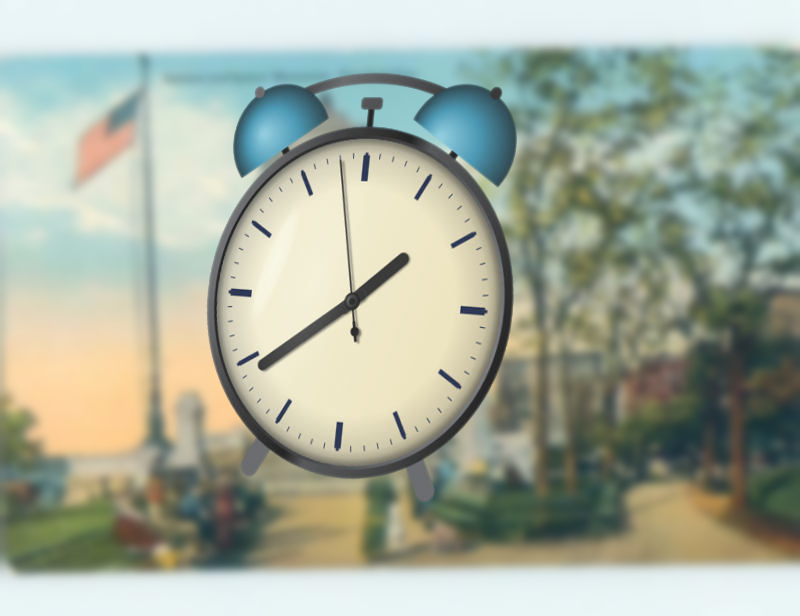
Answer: 1,38,58
